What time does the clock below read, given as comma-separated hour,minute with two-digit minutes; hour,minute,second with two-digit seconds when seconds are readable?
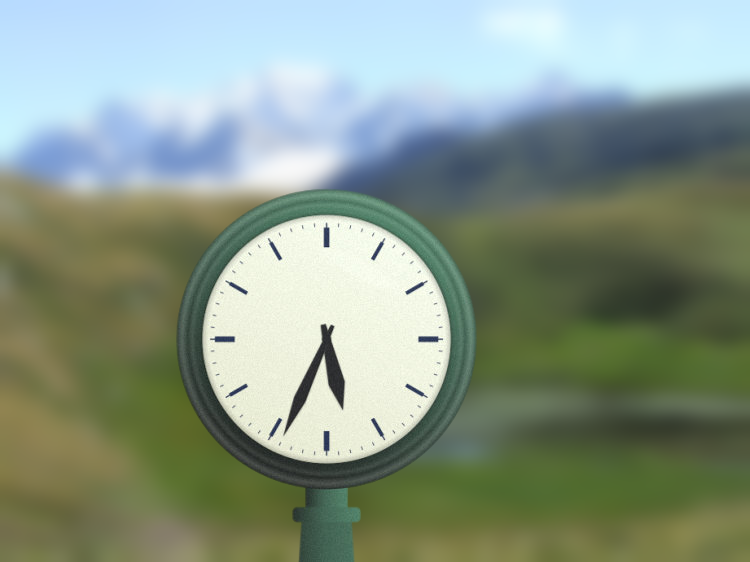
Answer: 5,34
